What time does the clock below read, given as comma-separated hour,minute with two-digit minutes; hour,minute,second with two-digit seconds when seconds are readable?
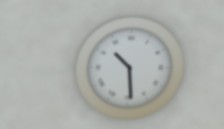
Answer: 10,29
